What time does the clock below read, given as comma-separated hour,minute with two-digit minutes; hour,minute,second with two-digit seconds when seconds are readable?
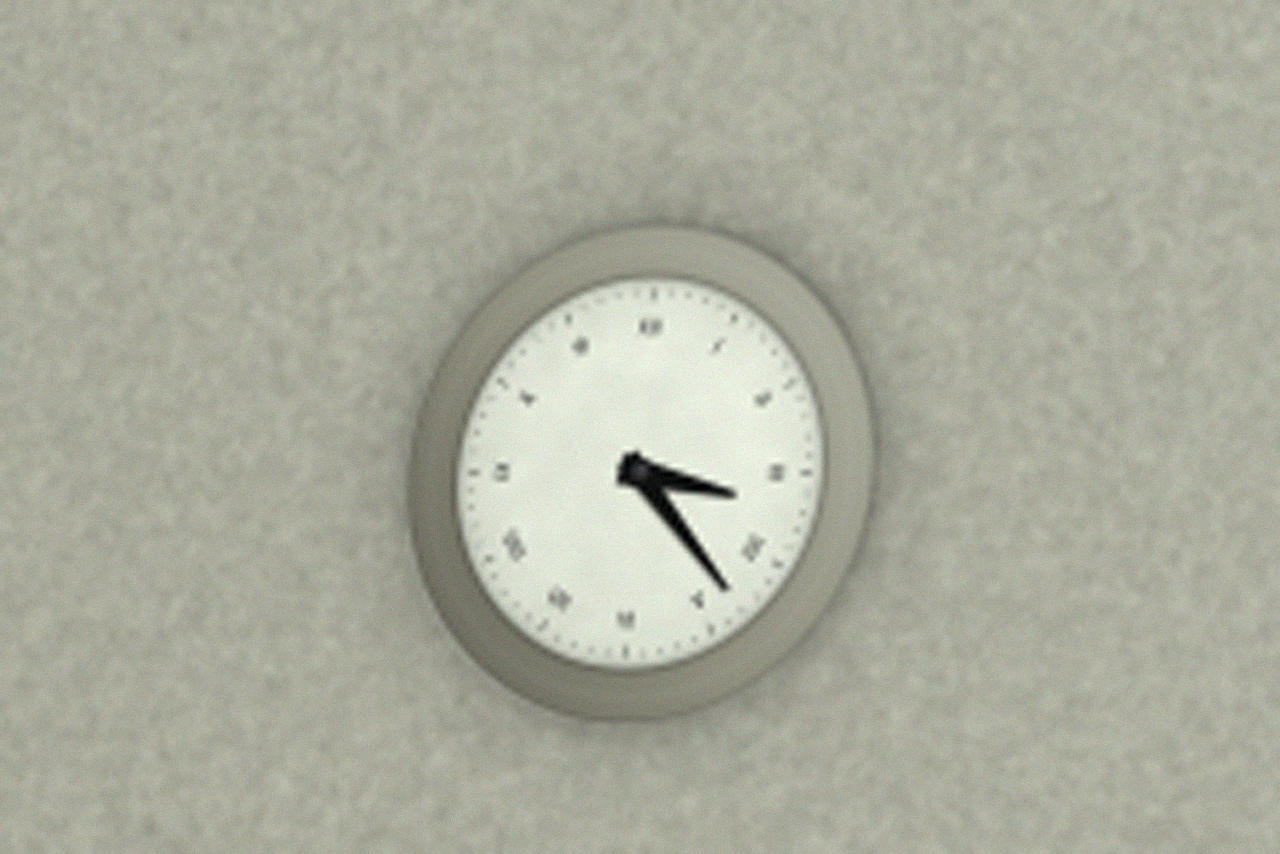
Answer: 3,23
